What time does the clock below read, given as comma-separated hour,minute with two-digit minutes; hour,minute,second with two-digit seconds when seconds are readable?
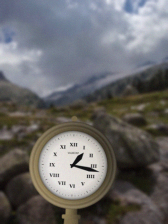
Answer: 1,17
